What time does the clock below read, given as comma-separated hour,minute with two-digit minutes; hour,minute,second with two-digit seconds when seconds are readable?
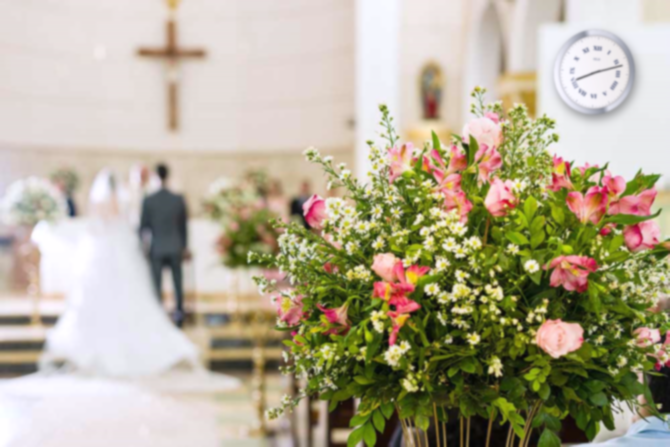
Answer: 8,12
